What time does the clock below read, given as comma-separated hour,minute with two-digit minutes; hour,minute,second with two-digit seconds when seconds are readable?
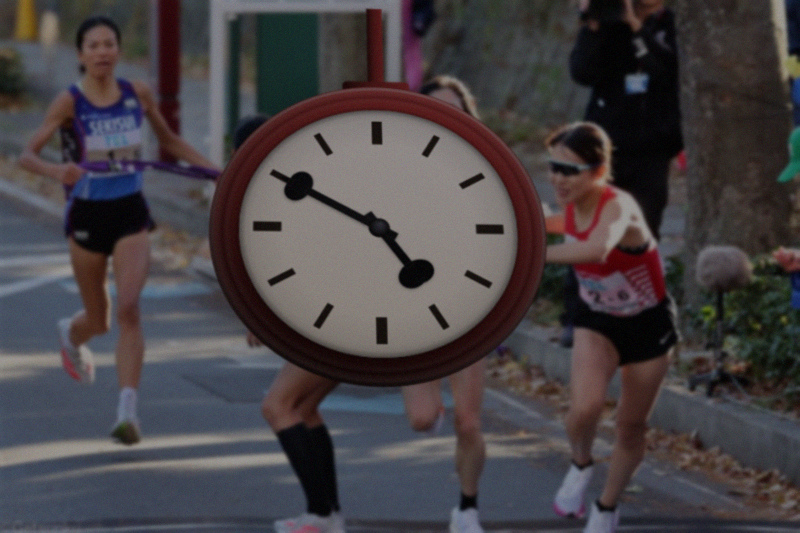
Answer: 4,50
